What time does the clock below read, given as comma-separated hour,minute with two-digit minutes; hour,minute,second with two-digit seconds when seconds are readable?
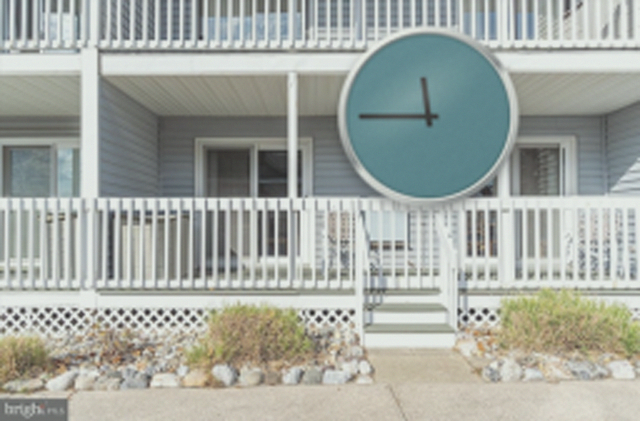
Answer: 11,45
